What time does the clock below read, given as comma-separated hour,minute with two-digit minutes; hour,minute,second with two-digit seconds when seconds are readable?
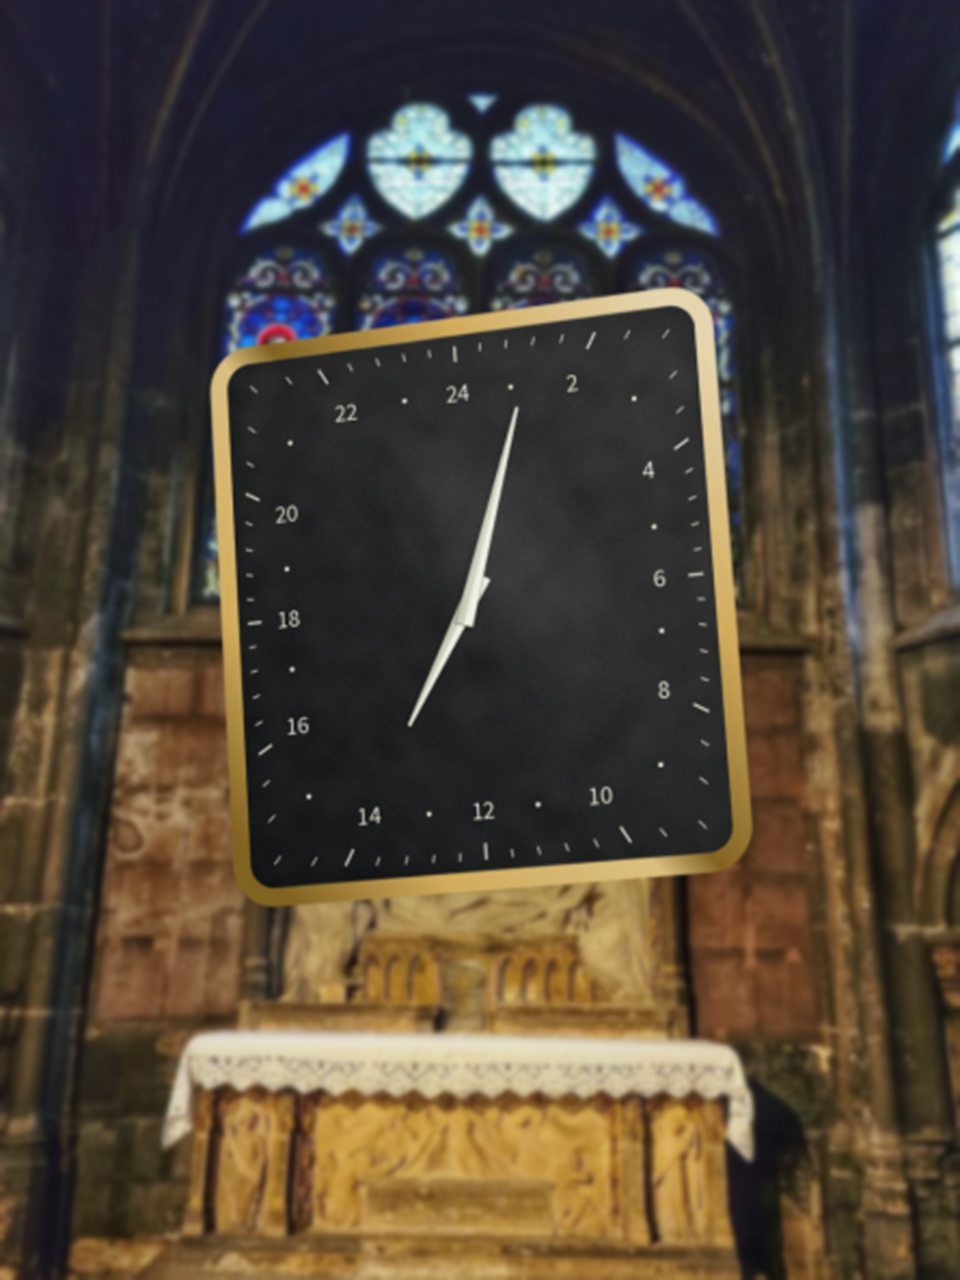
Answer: 14,03
